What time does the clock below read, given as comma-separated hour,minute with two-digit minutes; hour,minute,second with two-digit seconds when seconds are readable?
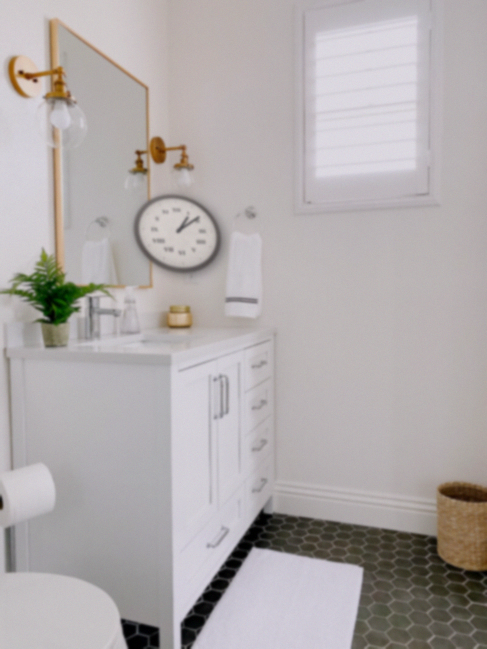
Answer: 1,09
